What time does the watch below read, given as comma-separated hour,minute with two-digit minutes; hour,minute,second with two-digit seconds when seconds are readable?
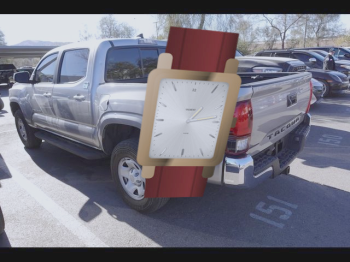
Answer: 1,13
